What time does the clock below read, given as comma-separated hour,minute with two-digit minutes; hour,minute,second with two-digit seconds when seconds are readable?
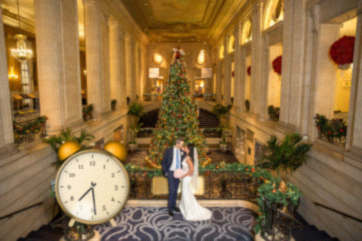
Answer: 7,29
